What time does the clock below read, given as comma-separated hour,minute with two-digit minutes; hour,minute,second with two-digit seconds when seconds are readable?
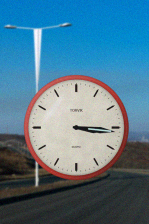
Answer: 3,16
